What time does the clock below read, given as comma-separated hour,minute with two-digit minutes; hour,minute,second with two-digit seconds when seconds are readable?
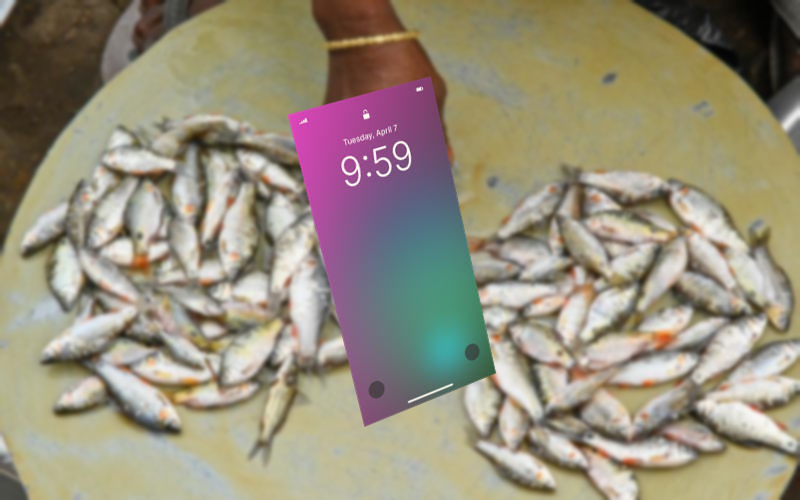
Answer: 9,59
